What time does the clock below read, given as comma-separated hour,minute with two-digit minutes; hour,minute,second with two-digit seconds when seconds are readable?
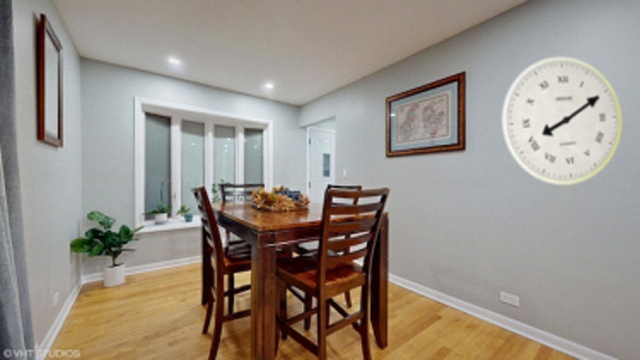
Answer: 8,10
